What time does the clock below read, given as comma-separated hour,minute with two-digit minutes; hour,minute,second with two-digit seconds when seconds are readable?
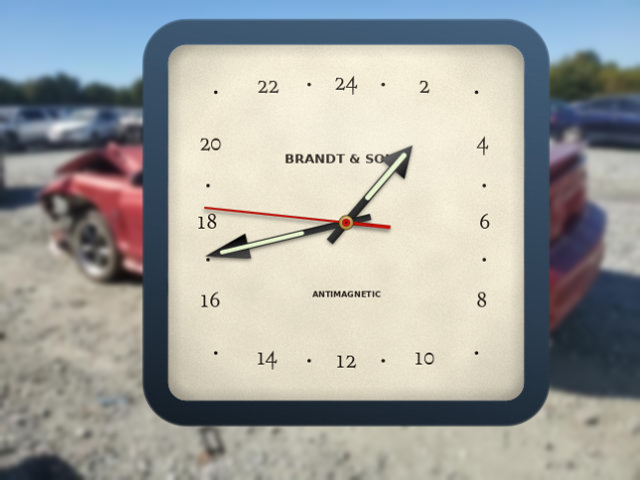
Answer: 2,42,46
